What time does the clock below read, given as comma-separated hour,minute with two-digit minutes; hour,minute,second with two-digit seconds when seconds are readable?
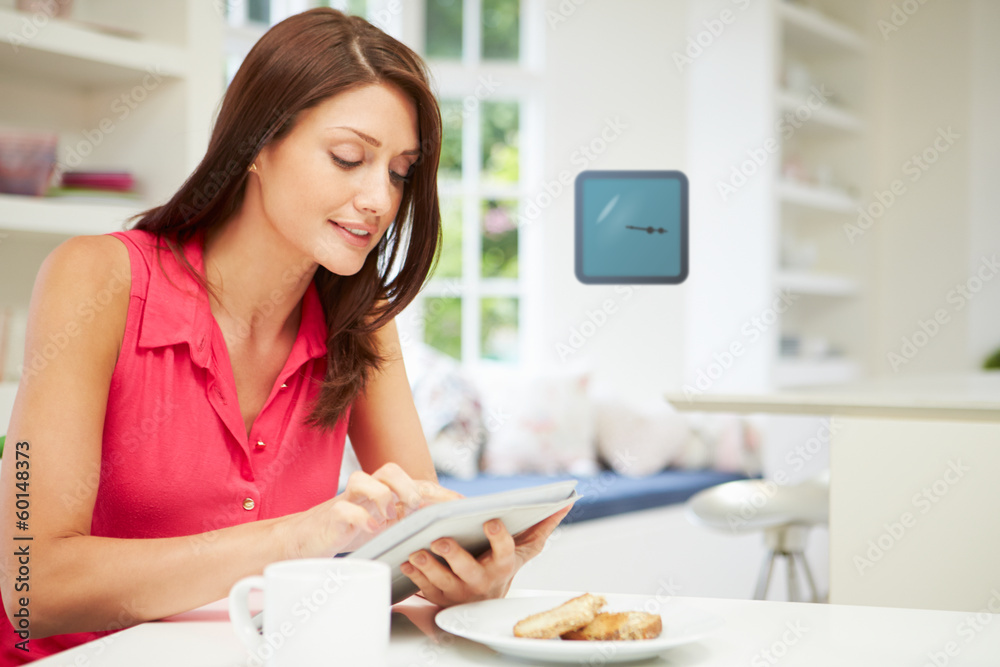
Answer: 3,16
